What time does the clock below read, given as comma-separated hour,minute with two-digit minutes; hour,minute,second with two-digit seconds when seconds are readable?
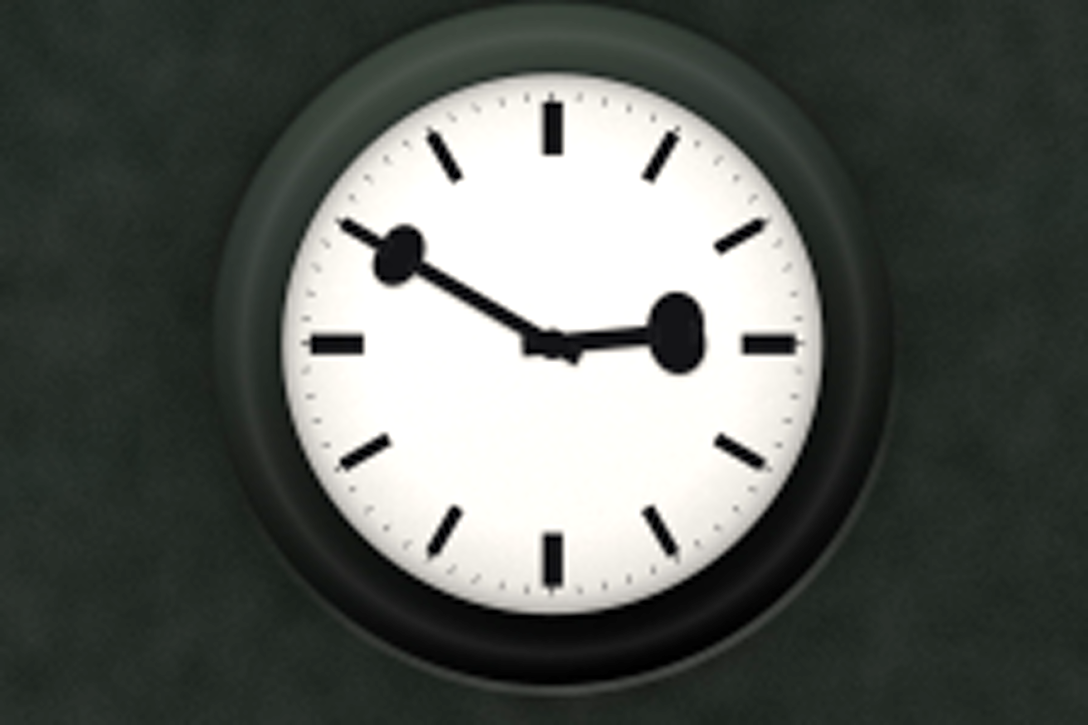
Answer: 2,50
